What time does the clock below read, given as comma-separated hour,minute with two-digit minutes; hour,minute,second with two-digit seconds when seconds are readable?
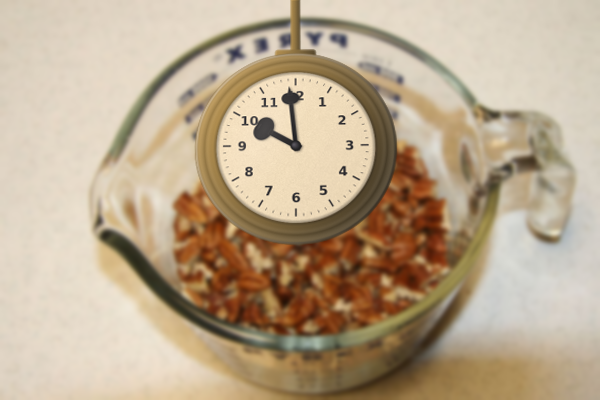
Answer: 9,59
